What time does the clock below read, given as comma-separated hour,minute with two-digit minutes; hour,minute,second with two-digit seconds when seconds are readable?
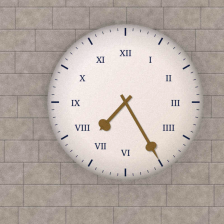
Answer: 7,25
